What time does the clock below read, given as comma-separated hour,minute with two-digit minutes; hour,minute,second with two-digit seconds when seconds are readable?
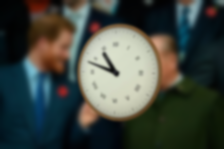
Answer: 10,48
